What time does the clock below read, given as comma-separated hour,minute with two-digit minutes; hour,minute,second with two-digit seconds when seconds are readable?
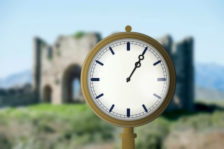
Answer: 1,05
